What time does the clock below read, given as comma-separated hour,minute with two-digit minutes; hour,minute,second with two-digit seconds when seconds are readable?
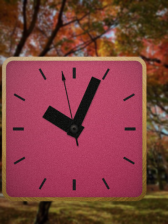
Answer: 10,03,58
